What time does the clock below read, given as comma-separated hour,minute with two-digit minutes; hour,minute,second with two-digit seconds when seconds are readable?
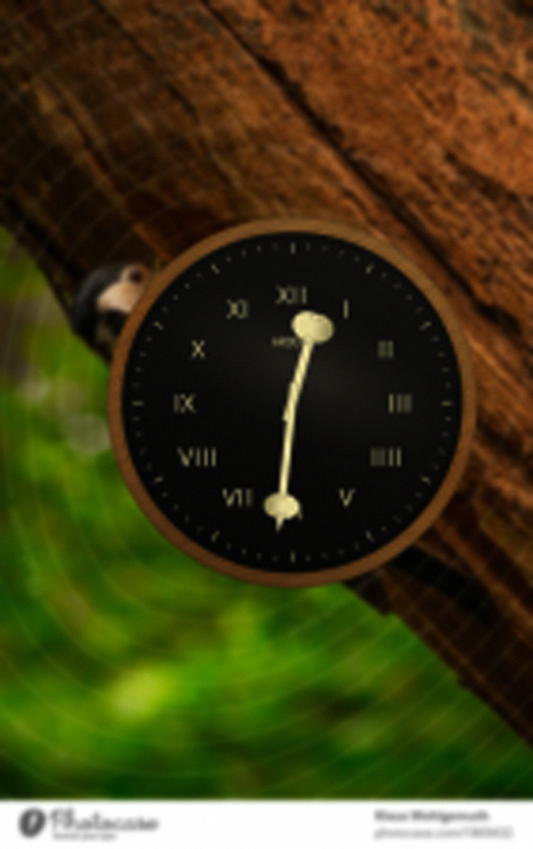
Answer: 12,31
